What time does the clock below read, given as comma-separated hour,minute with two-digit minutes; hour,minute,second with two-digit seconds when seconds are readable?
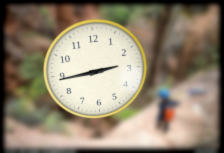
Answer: 2,44
